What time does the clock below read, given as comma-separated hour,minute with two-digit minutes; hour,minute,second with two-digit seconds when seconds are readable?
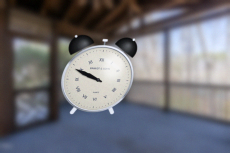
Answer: 9,49
